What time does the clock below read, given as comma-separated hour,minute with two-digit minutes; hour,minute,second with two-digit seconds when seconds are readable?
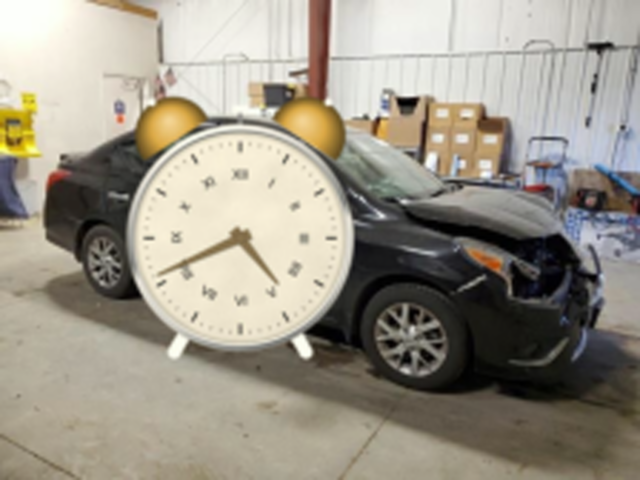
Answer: 4,41
